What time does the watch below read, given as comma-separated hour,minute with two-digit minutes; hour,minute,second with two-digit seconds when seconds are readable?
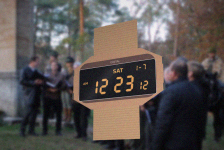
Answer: 12,23,12
